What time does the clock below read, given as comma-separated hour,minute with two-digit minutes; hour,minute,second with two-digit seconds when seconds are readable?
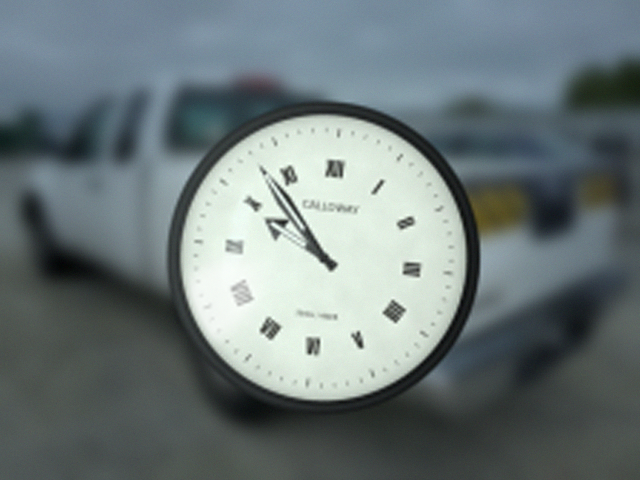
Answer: 9,53
